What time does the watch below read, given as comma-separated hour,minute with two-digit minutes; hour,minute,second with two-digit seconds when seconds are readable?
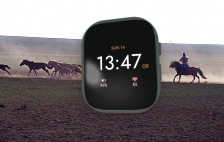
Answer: 13,47
